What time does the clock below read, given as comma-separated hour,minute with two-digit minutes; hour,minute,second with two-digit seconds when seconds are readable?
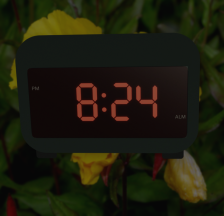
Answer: 8,24
